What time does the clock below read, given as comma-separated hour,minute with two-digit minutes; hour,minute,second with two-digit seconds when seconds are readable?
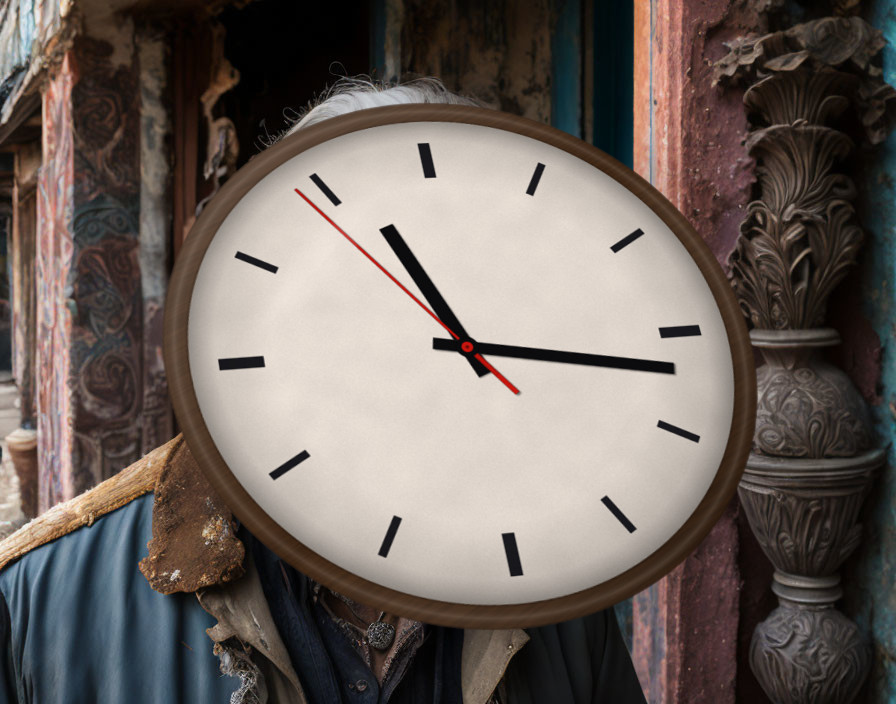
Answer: 11,16,54
